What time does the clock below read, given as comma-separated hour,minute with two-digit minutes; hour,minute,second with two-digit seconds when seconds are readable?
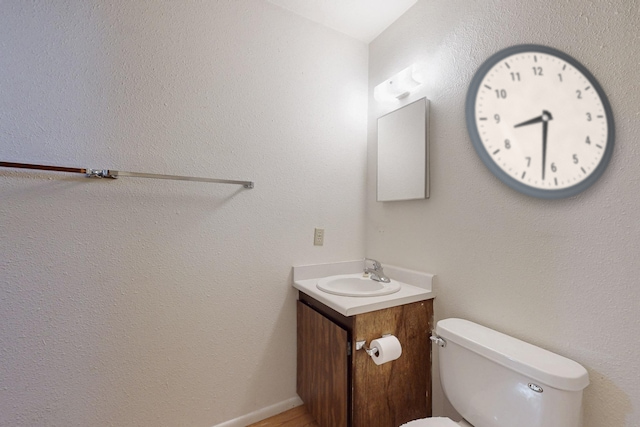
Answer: 8,32
